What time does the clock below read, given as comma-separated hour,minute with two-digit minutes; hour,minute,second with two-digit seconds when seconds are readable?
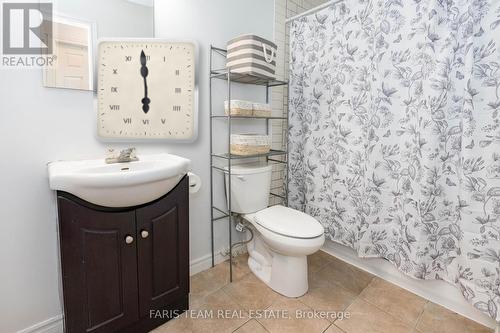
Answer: 5,59
